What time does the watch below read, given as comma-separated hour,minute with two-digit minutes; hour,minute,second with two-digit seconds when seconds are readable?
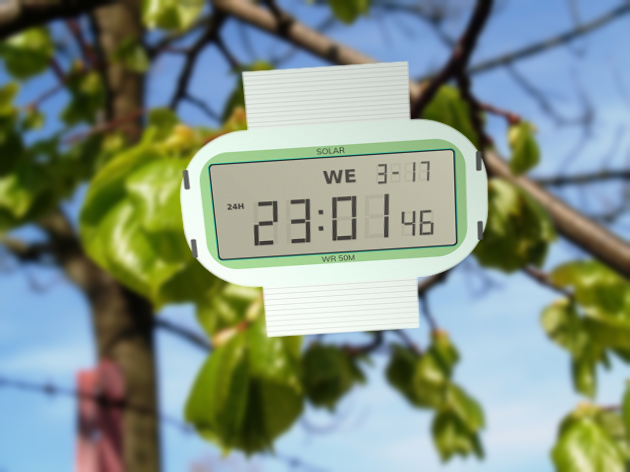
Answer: 23,01,46
